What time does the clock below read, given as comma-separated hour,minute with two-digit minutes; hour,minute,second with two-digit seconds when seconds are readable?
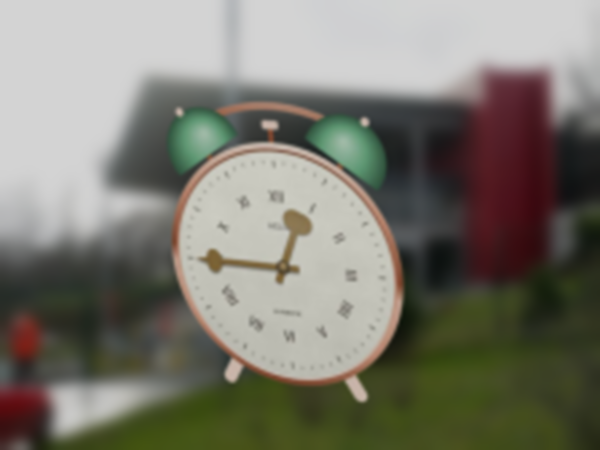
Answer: 12,45
